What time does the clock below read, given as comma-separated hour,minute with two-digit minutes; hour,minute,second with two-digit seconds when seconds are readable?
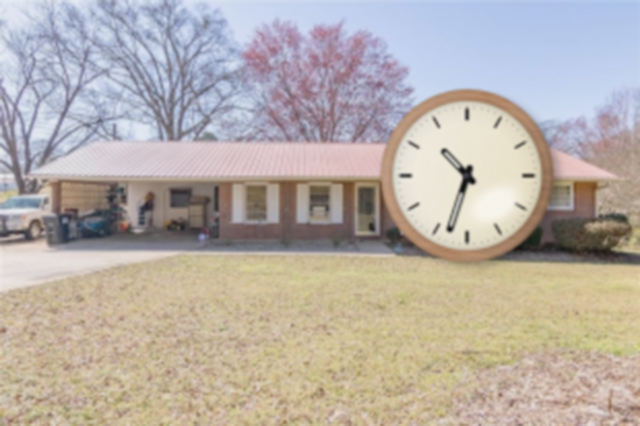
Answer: 10,33
